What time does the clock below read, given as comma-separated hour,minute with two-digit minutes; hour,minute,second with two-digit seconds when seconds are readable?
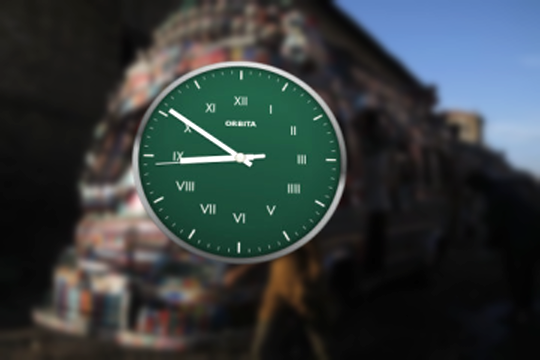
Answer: 8,50,44
